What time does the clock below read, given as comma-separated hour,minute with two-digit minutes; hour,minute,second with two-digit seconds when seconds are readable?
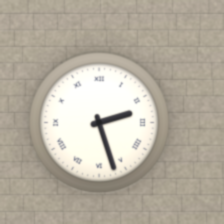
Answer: 2,27
